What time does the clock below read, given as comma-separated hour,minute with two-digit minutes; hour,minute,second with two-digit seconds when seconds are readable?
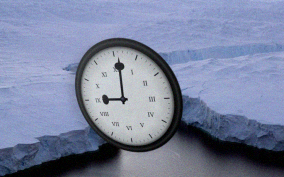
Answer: 9,01
